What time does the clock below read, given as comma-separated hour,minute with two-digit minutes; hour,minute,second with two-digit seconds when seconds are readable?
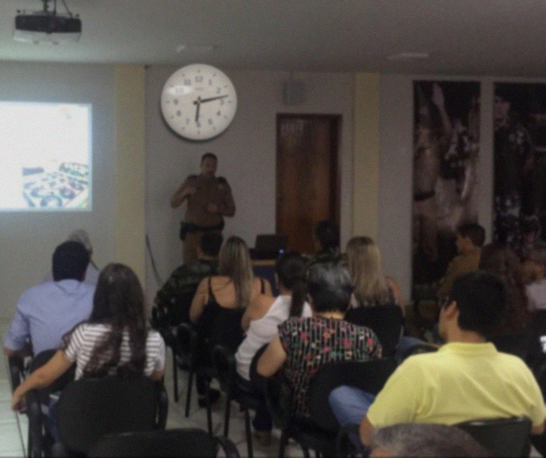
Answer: 6,13
